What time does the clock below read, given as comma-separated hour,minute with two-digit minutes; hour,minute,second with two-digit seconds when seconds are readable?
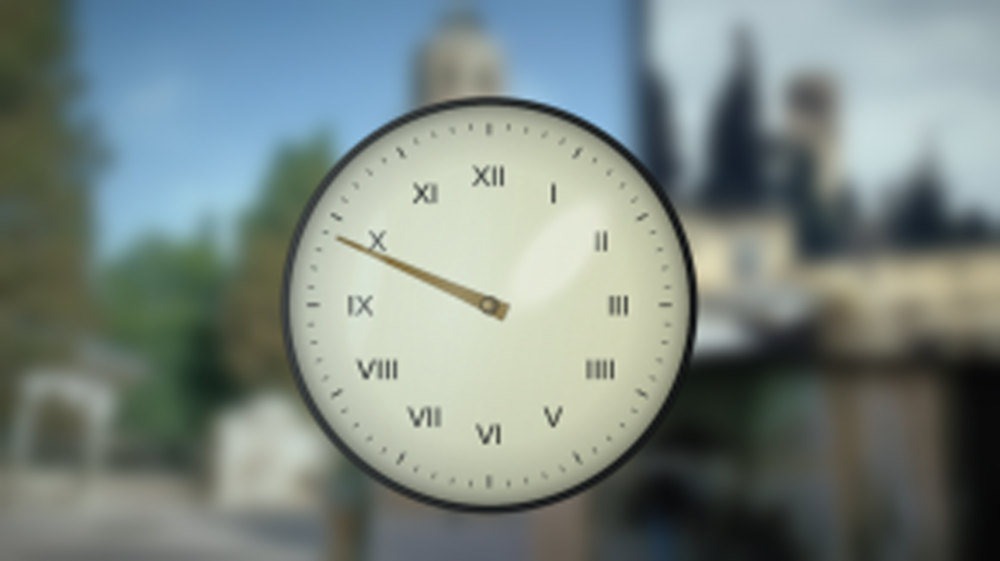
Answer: 9,49
